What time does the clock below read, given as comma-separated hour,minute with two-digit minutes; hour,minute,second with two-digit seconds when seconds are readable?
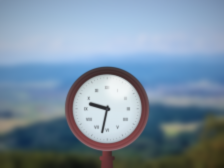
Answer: 9,32
